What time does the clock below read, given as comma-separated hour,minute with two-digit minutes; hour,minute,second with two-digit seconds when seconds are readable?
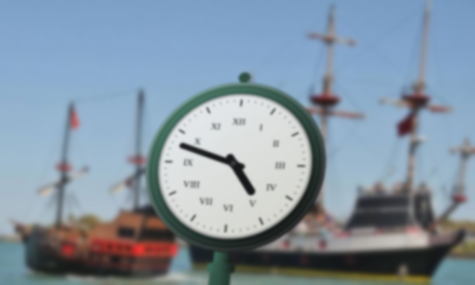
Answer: 4,48
